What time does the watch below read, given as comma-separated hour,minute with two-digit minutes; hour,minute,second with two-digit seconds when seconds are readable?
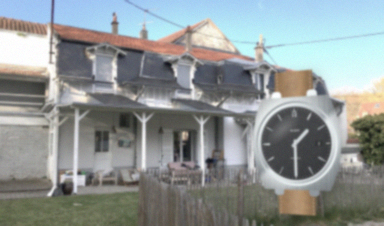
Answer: 1,30
